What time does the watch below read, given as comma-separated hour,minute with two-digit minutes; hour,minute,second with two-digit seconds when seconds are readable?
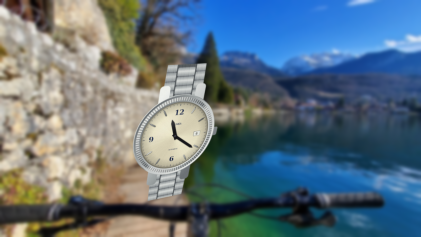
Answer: 11,21
